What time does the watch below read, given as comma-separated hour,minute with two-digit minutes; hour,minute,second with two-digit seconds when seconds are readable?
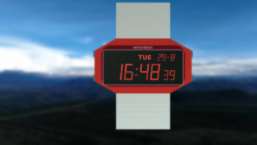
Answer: 16,48,39
